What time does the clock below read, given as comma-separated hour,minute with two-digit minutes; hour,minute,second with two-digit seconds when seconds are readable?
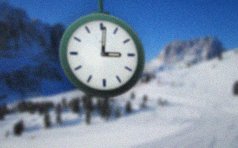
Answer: 3,01
